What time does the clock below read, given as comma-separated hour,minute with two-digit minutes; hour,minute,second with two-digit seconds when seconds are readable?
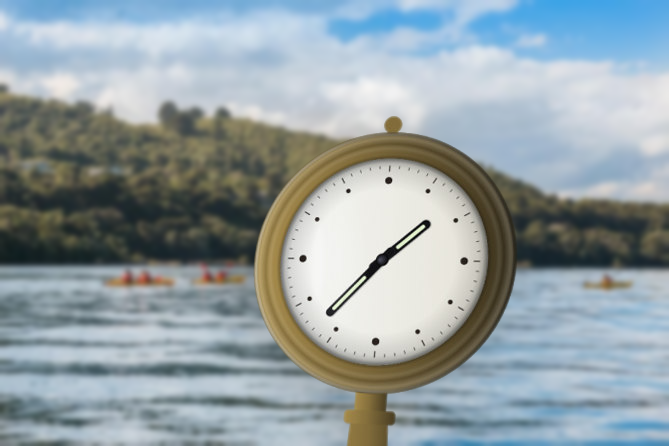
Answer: 1,37
